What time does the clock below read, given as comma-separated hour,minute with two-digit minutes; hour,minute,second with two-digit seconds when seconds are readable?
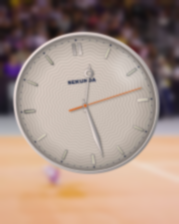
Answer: 12,28,13
